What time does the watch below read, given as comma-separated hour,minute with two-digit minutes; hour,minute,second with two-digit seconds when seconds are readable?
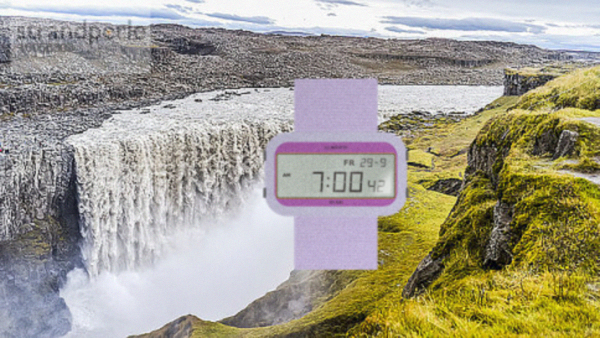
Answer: 7,00,42
